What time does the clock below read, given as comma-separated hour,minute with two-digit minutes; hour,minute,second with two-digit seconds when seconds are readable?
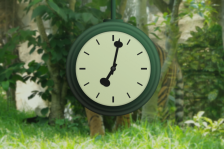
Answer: 7,02
